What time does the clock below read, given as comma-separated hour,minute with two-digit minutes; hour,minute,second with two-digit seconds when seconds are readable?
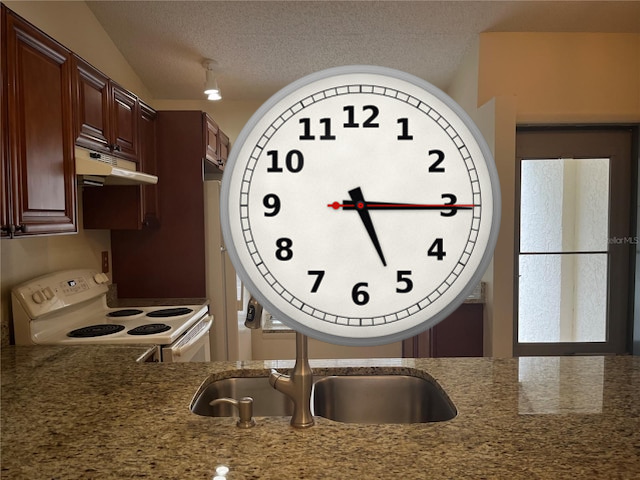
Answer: 5,15,15
